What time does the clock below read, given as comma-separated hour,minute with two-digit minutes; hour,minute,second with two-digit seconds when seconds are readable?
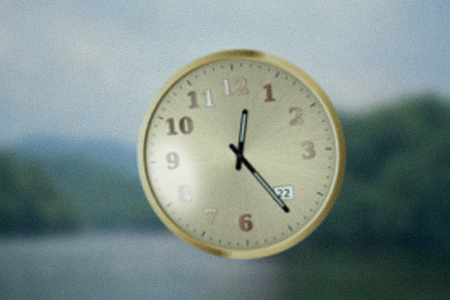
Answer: 12,24
